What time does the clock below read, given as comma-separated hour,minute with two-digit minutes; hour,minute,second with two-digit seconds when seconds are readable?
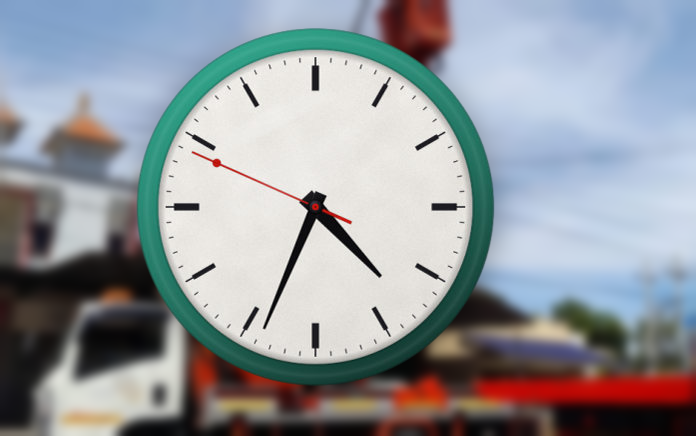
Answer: 4,33,49
